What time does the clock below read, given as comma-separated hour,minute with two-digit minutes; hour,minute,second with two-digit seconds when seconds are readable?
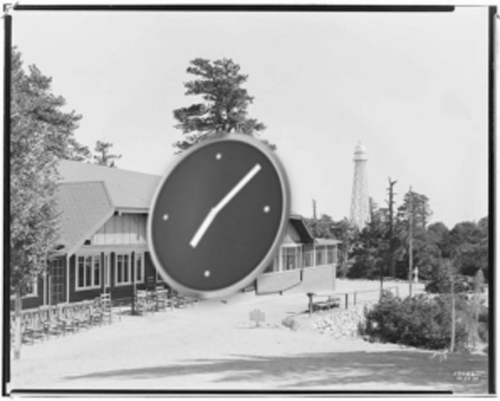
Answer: 7,08
